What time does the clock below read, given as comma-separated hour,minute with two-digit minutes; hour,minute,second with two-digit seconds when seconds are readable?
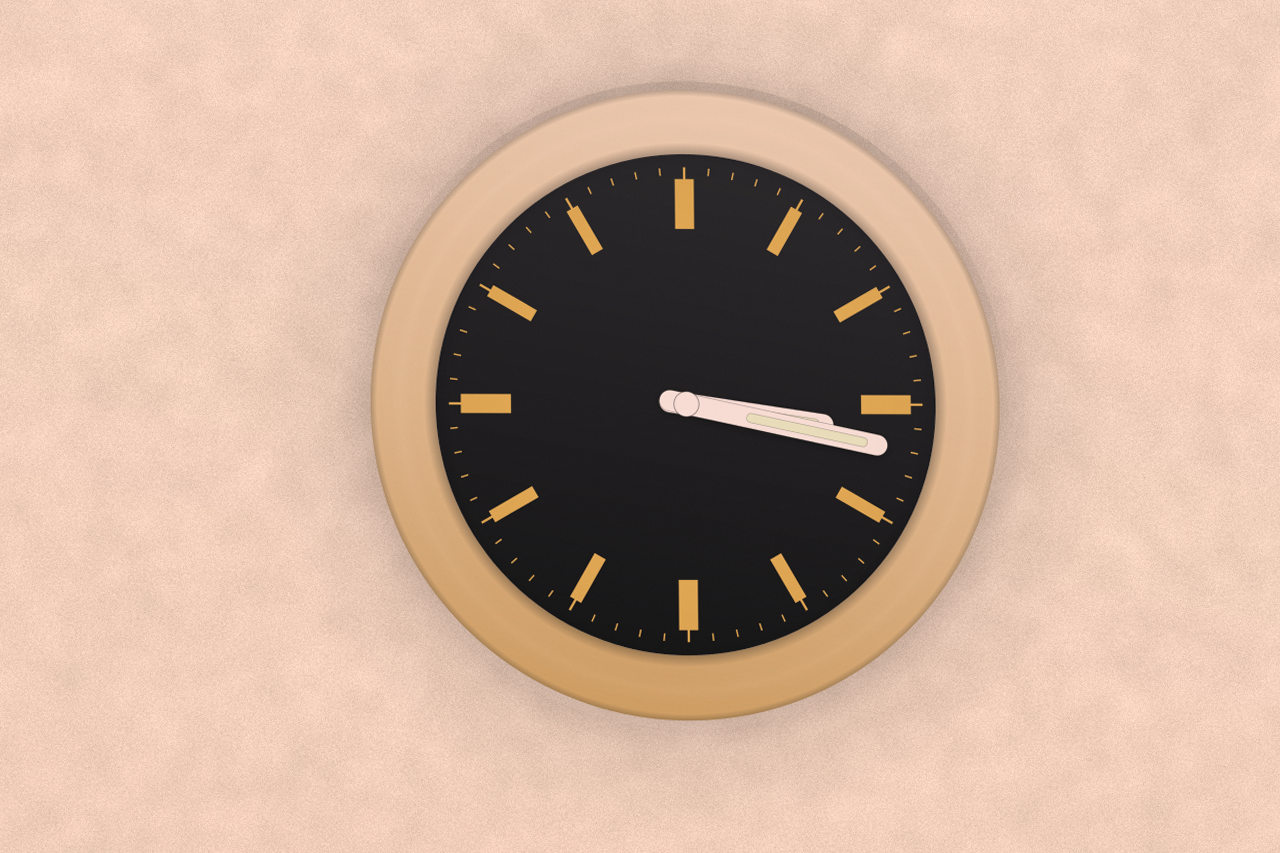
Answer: 3,17
